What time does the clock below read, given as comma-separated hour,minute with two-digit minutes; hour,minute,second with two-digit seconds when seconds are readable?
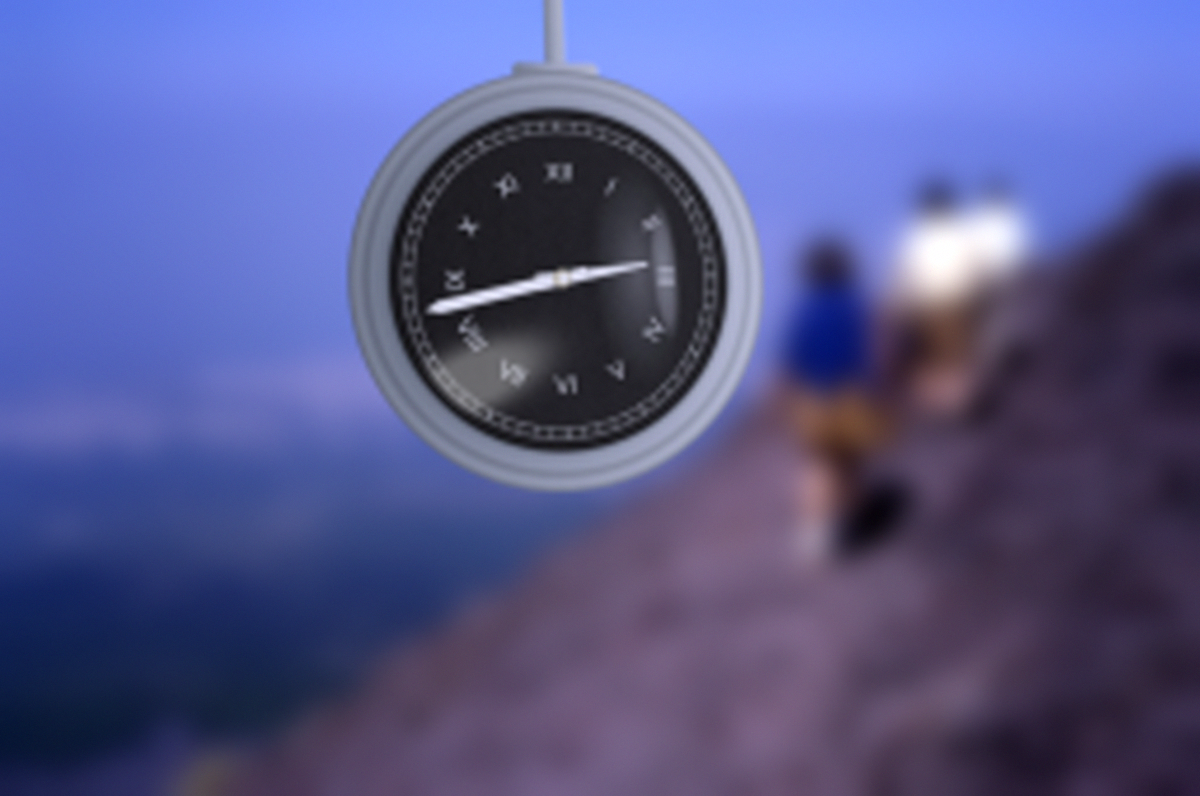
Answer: 2,43
